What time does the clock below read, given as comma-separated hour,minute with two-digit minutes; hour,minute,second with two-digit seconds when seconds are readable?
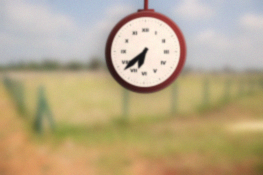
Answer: 6,38
